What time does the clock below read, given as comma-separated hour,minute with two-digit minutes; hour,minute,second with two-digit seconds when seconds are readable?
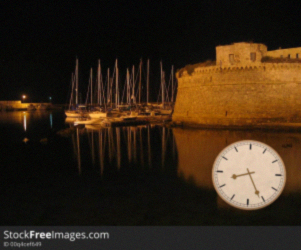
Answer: 8,26
